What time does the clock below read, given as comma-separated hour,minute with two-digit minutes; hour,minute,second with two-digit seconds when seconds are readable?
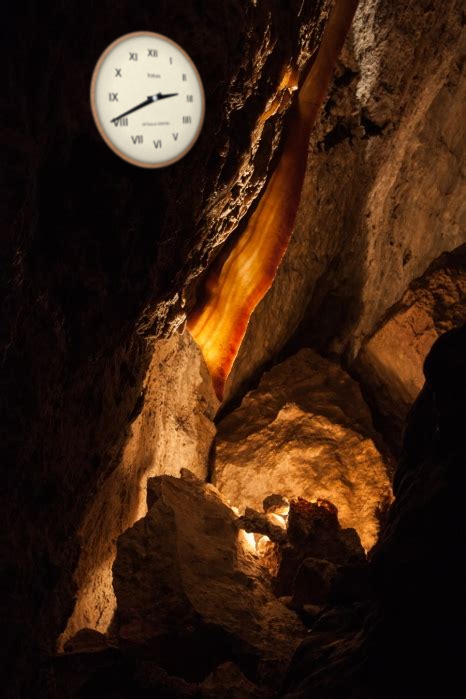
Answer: 2,41
